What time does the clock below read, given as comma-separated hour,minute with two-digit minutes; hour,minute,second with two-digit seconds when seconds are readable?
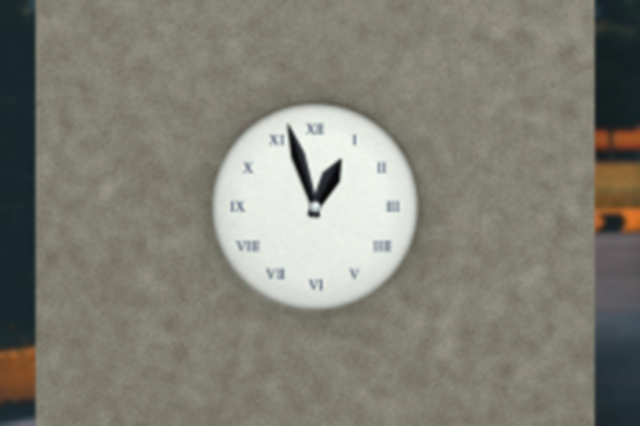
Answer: 12,57
